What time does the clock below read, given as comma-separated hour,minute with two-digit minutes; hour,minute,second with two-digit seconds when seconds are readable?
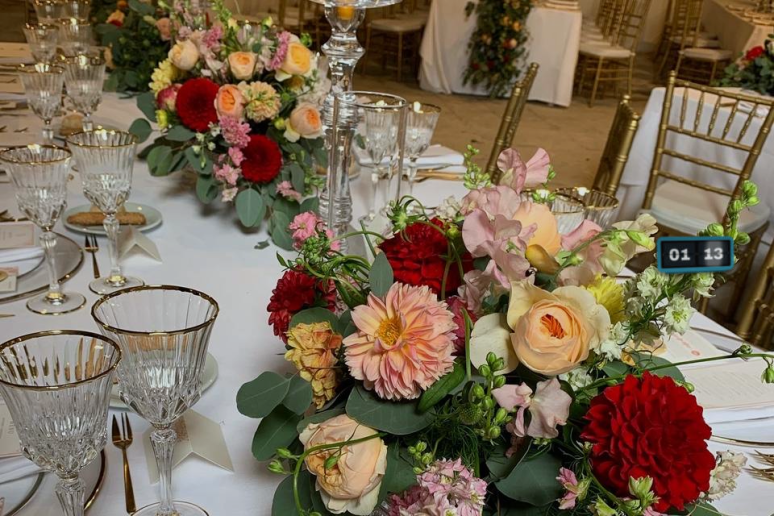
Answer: 1,13
